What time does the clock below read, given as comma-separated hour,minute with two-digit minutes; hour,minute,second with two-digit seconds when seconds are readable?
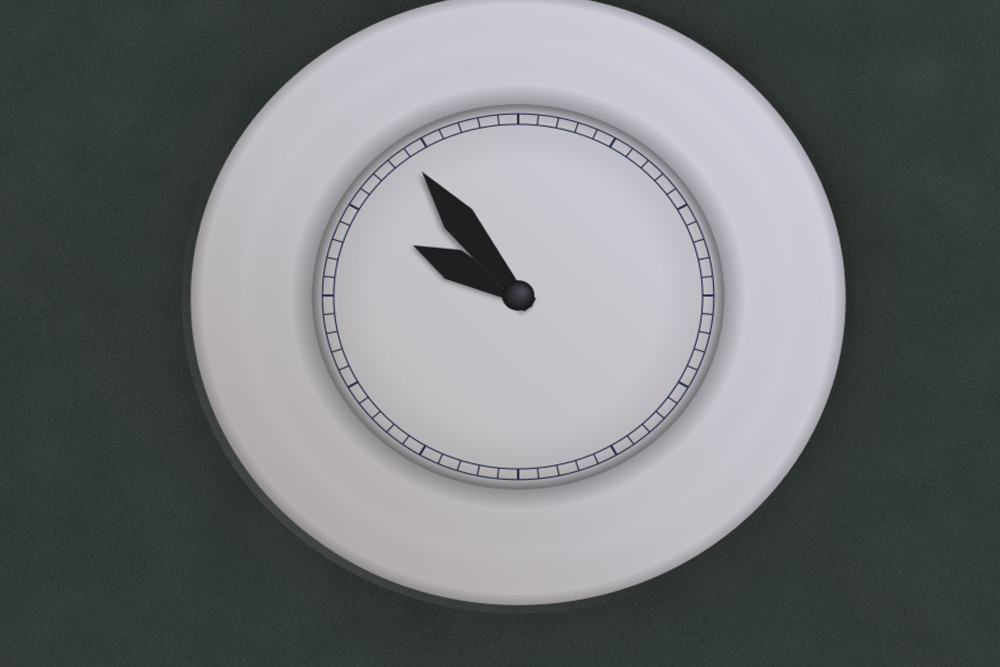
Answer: 9,54
